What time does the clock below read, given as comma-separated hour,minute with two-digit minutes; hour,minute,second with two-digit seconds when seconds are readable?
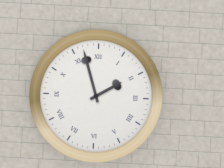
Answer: 1,57
